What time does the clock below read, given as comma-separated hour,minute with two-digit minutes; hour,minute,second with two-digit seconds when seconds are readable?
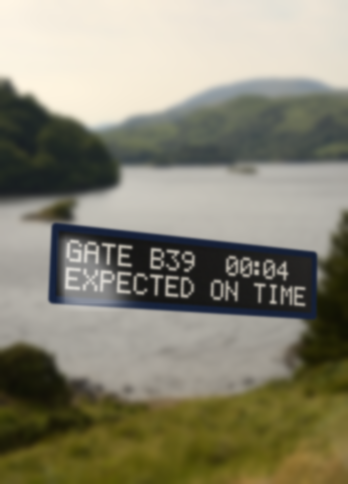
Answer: 0,04
